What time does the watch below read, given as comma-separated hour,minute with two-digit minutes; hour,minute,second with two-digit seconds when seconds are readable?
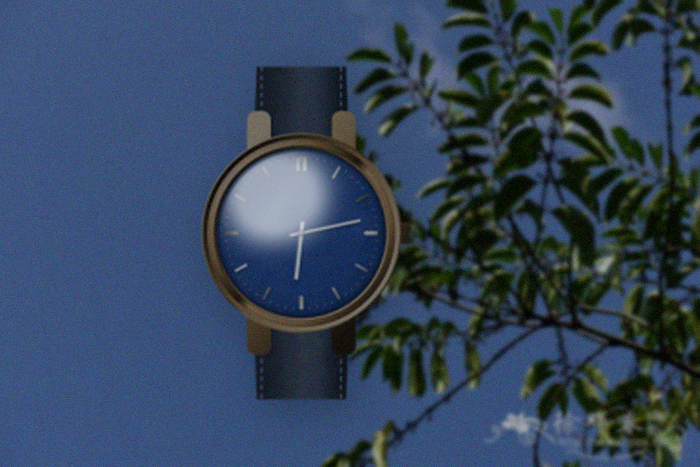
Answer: 6,13
